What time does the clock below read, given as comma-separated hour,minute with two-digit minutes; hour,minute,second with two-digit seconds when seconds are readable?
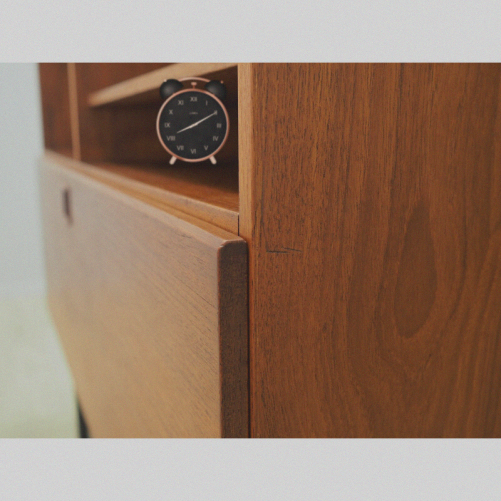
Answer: 8,10
